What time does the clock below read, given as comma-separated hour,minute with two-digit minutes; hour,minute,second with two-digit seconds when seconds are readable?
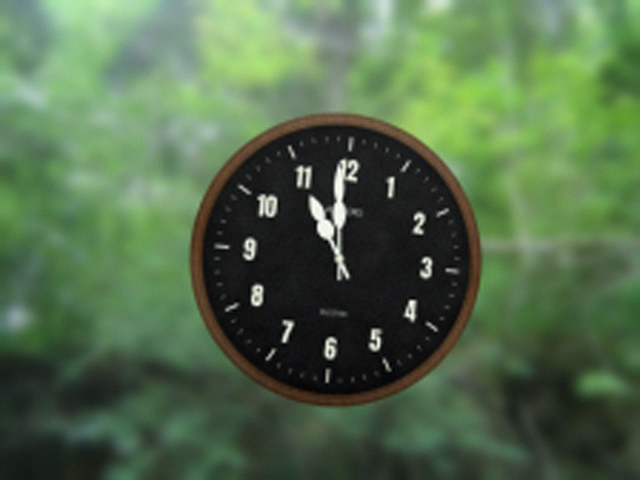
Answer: 10,59
